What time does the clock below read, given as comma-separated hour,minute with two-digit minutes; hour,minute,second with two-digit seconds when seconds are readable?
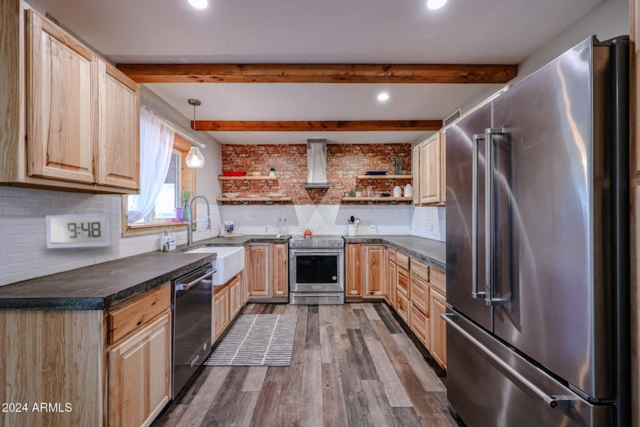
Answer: 9,48
